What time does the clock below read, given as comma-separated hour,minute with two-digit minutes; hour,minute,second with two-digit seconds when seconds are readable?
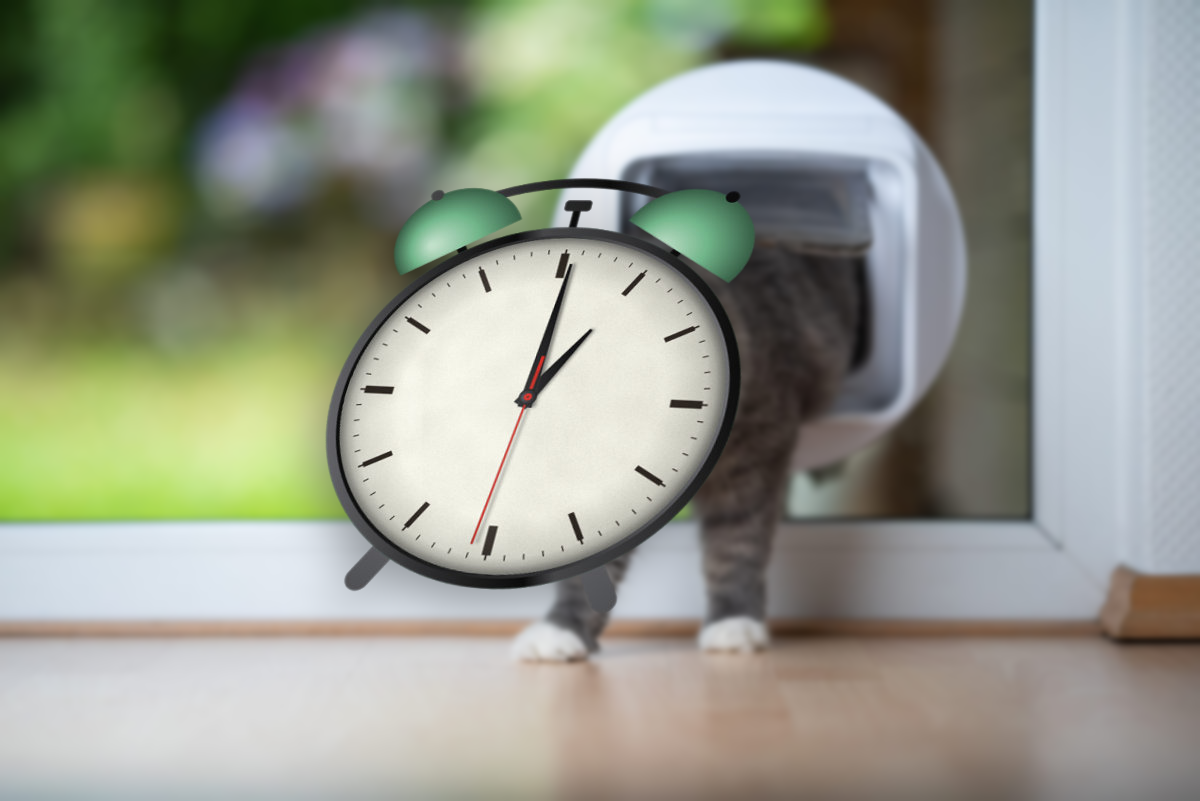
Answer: 1,00,31
